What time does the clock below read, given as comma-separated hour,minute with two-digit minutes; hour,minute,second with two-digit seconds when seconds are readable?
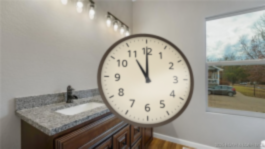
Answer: 11,00
